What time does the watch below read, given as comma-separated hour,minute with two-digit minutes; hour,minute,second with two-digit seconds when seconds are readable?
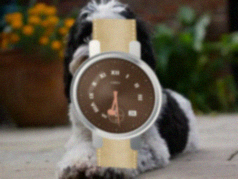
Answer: 6,29
